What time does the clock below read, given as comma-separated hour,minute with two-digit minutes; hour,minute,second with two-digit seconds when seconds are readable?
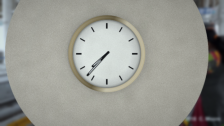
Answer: 7,37
